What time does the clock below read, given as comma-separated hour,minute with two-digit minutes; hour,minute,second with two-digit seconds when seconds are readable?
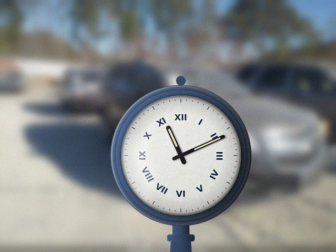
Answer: 11,11
